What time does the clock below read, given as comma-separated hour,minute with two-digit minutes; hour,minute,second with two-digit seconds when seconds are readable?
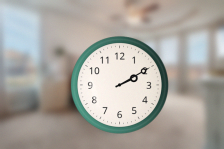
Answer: 2,10
